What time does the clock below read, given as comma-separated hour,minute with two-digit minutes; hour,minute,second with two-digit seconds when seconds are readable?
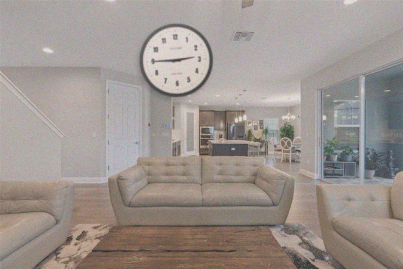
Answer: 2,45
